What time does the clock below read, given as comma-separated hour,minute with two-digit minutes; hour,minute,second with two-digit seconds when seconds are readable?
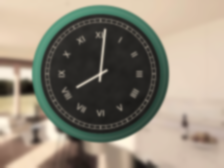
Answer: 8,01
